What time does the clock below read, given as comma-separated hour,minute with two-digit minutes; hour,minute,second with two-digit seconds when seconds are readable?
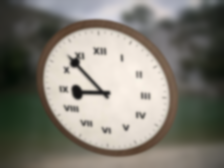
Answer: 8,53
